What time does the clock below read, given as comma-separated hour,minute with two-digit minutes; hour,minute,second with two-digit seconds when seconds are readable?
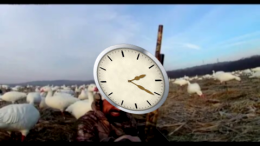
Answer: 2,21
